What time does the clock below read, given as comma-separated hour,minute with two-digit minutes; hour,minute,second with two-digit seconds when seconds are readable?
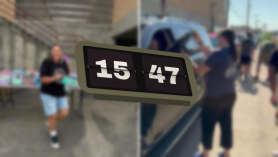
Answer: 15,47
